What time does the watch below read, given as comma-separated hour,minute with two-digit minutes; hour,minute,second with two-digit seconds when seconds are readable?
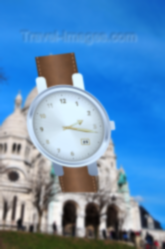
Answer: 2,17
